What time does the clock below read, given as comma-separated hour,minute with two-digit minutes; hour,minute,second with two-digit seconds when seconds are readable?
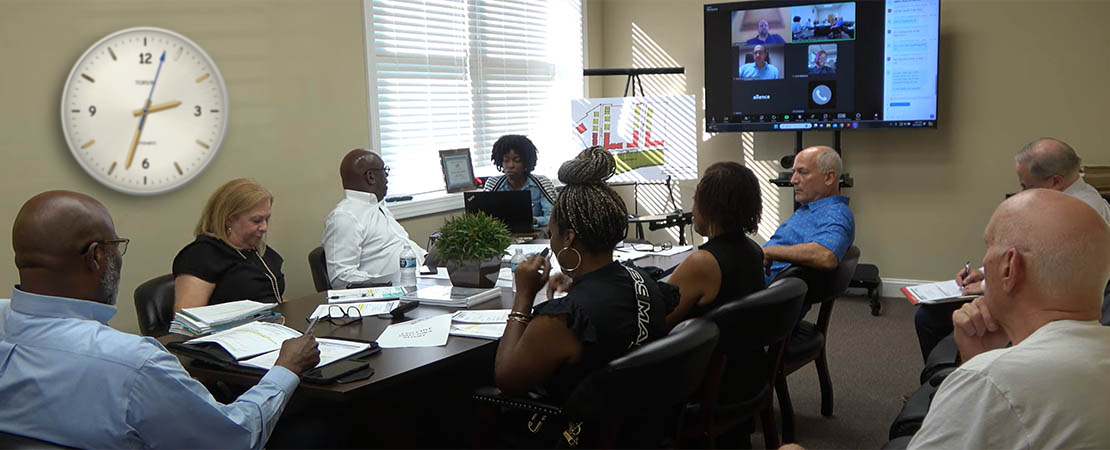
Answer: 2,33,03
